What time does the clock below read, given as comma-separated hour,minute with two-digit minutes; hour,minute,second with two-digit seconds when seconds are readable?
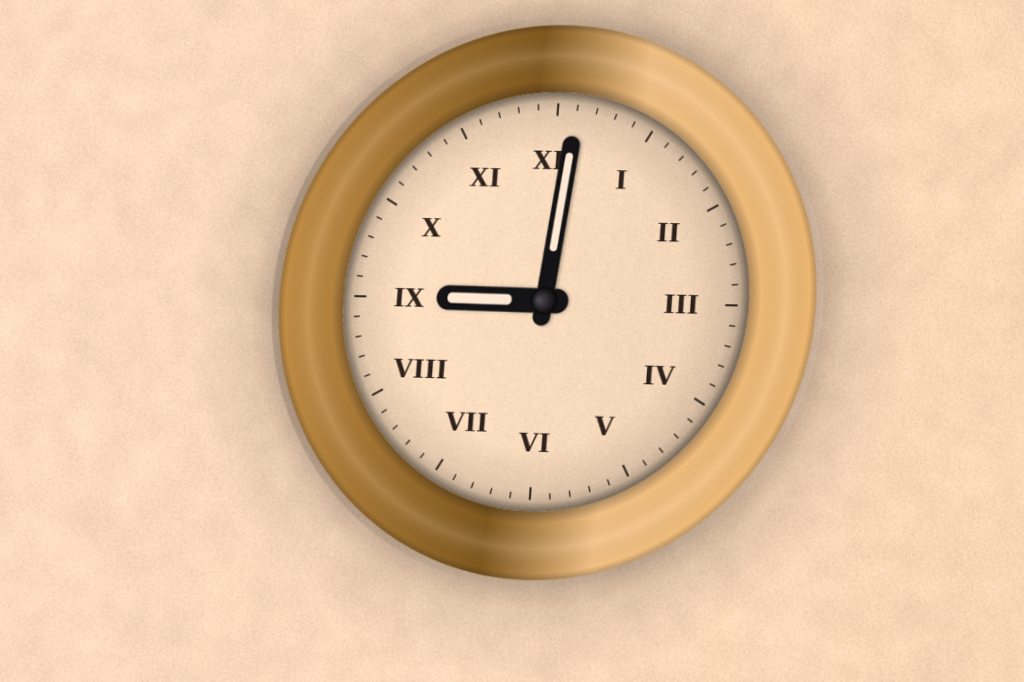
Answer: 9,01
